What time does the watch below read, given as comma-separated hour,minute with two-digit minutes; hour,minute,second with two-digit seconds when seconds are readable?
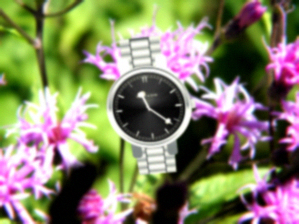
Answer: 11,22
